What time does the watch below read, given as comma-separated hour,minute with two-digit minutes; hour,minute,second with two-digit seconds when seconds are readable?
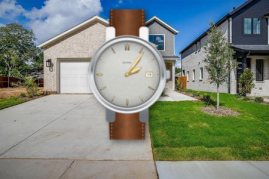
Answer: 2,06
